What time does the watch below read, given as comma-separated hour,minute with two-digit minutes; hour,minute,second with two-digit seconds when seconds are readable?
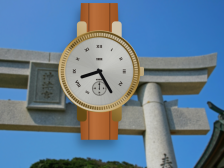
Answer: 8,25
